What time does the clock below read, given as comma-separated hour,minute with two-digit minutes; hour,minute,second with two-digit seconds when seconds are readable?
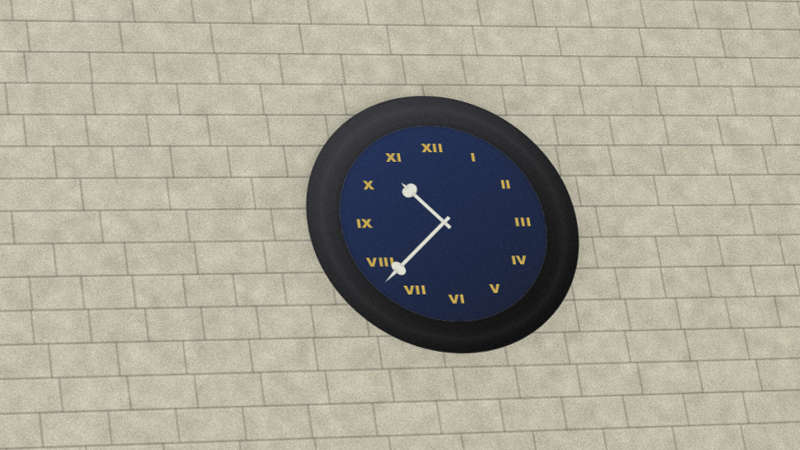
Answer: 10,38
